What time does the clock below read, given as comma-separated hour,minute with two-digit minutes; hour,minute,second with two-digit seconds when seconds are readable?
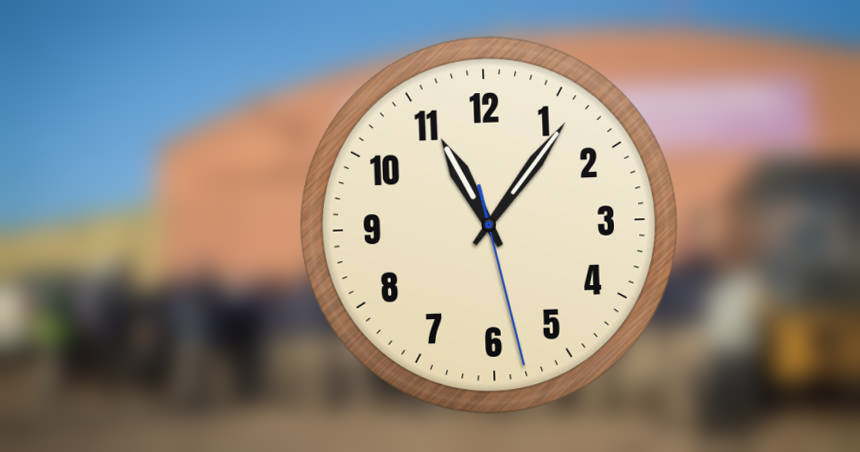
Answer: 11,06,28
